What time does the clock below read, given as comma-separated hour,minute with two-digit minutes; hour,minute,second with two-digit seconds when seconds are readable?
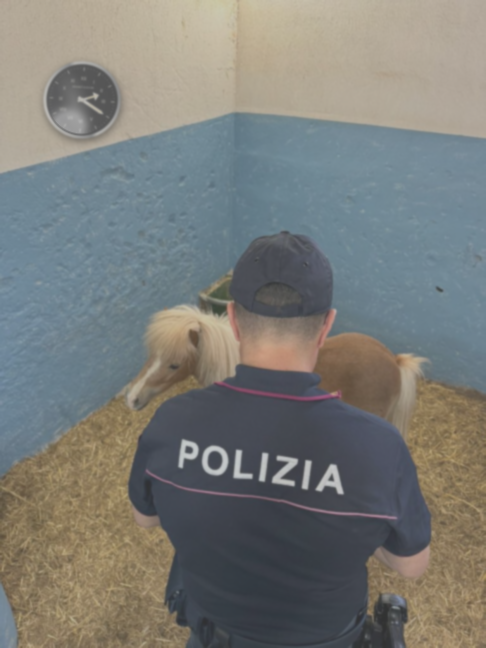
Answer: 2,20
